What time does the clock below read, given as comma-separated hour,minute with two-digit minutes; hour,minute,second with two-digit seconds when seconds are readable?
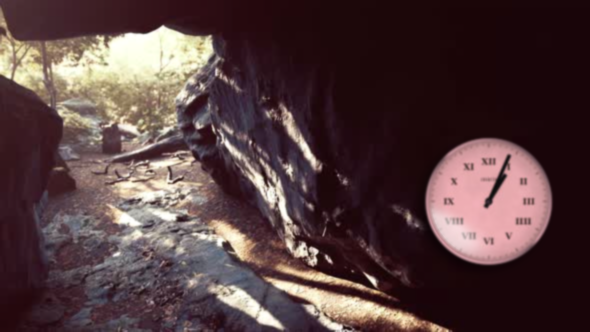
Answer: 1,04
